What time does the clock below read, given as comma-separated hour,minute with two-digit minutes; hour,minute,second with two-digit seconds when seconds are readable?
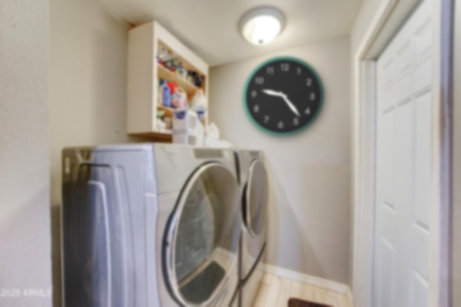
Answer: 9,23
